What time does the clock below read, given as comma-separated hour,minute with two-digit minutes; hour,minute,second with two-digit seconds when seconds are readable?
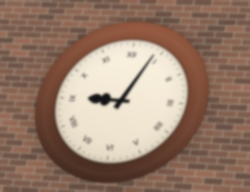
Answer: 9,04
